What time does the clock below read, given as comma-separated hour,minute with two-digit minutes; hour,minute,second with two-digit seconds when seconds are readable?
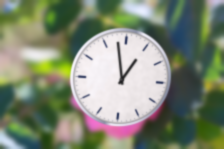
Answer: 12,58
